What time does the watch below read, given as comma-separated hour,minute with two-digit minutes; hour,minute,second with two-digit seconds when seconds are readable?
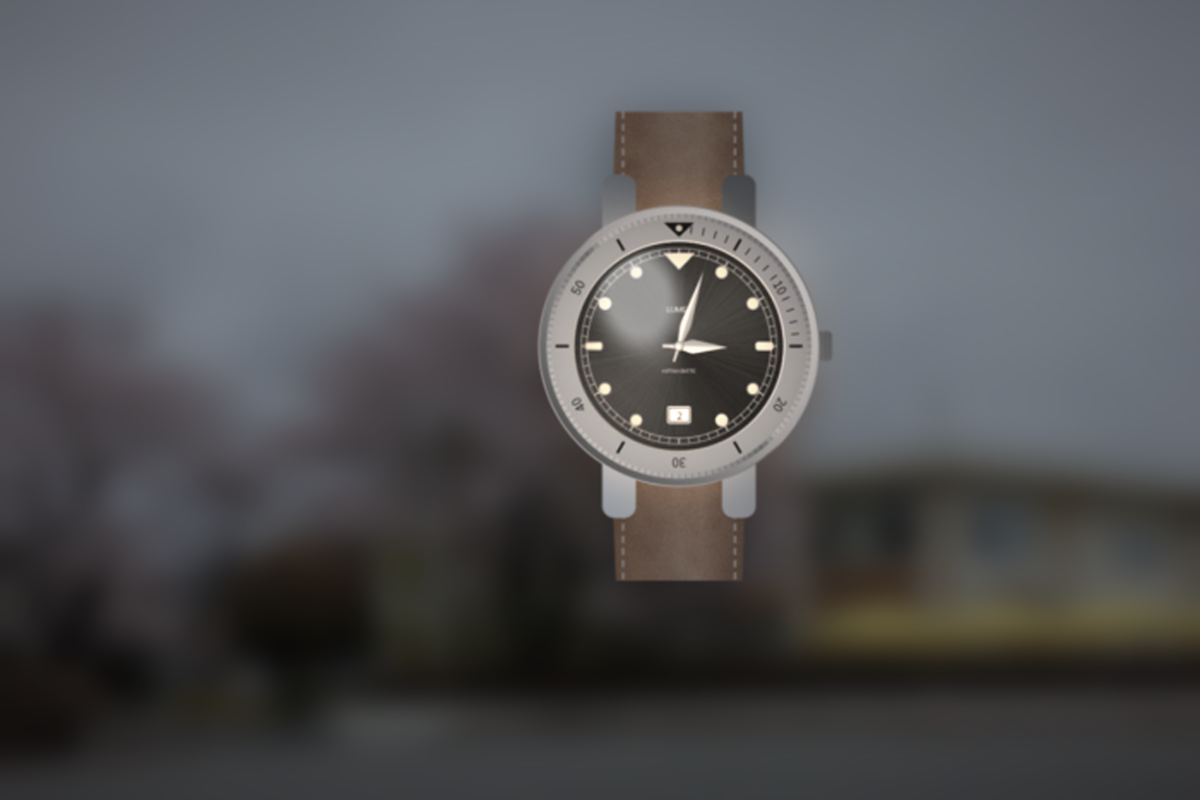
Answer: 3,03
